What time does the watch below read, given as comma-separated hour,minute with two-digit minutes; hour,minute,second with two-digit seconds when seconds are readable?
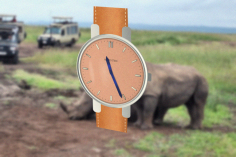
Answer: 11,26
